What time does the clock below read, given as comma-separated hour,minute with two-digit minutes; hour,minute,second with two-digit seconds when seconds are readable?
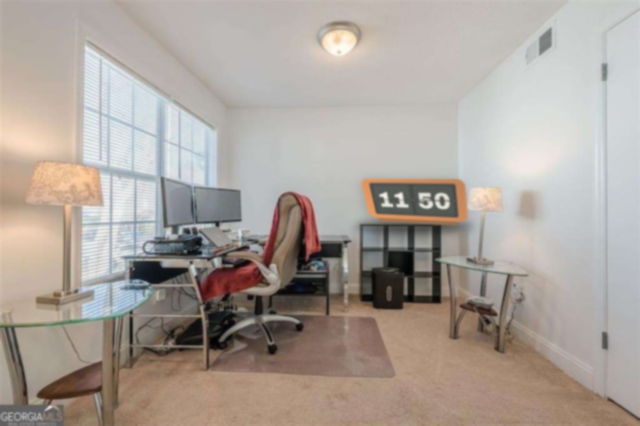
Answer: 11,50
